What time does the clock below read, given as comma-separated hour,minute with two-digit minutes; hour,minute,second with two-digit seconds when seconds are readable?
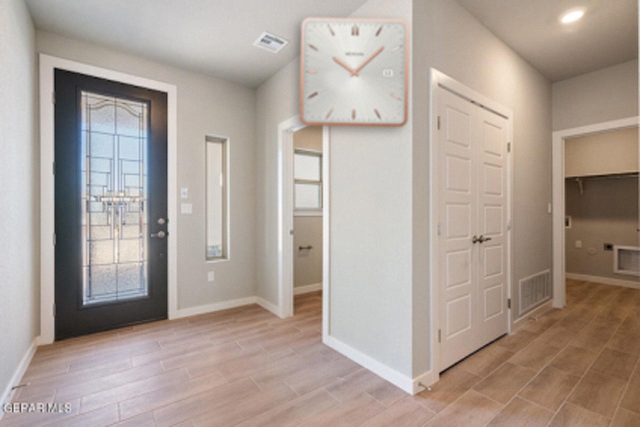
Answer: 10,08
